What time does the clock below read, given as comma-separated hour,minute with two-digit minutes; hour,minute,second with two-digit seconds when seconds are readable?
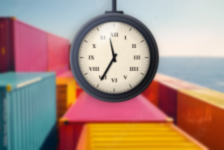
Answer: 11,35
